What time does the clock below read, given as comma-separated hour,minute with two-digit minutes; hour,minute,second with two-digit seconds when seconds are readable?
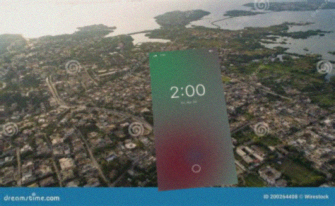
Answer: 2,00
